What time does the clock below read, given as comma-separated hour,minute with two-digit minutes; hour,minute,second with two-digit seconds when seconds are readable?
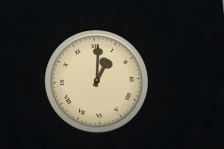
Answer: 1,01
